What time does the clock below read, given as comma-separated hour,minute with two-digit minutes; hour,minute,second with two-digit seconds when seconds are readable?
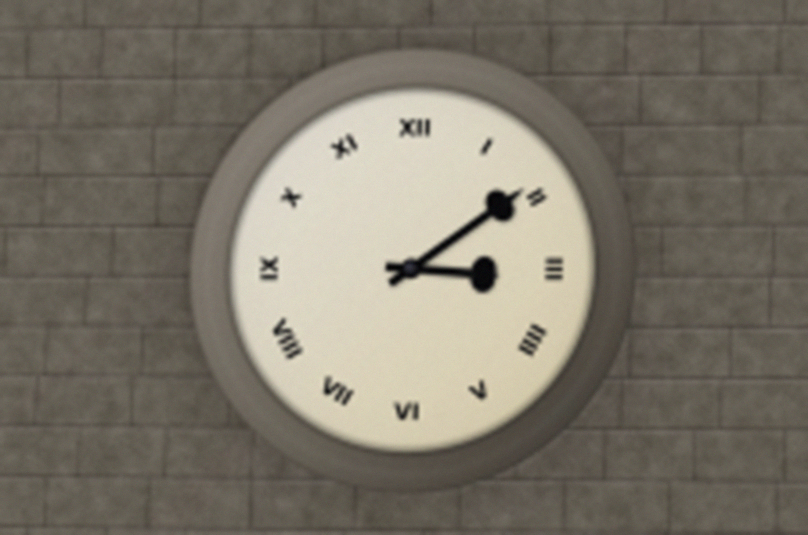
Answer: 3,09
